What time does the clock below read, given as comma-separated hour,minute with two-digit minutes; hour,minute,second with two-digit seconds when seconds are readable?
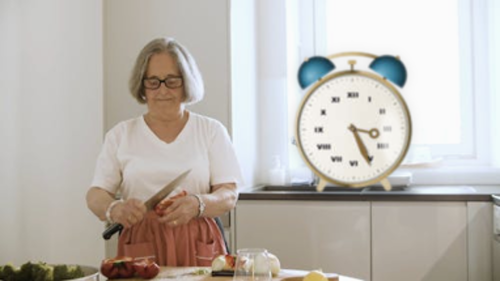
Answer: 3,26
